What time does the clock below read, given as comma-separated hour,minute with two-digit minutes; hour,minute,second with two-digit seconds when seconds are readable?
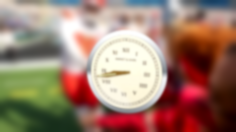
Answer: 8,43
